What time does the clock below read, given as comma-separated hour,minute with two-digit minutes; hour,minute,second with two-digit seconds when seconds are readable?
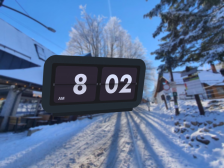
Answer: 8,02
